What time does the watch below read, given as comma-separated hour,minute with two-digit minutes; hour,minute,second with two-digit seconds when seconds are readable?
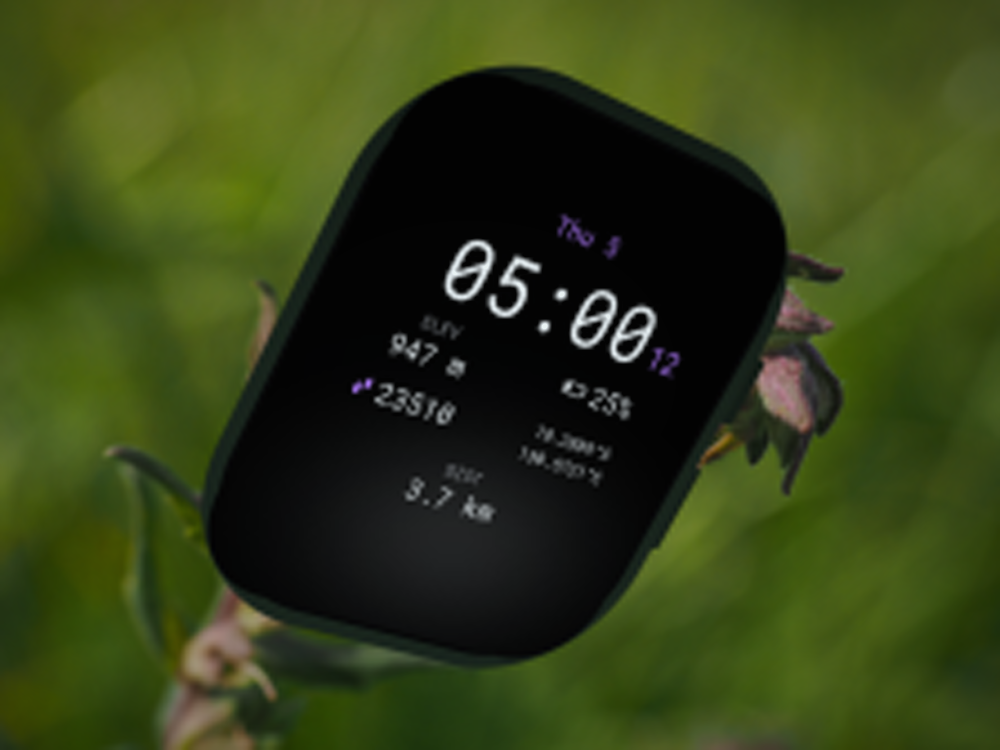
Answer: 5,00,12
